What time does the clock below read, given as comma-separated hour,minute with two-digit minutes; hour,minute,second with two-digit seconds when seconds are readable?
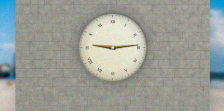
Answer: 9,14
